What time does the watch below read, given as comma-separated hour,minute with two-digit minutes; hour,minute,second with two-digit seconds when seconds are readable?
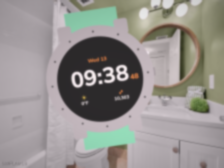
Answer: 9,38
